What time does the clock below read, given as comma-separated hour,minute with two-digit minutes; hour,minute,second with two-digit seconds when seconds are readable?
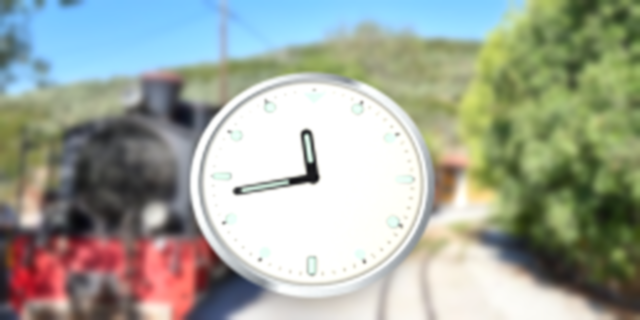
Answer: 11,43
